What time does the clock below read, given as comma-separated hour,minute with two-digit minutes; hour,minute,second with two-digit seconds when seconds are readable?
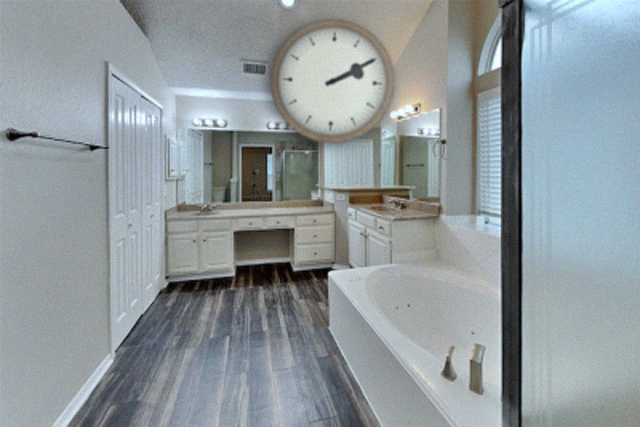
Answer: 2,10
